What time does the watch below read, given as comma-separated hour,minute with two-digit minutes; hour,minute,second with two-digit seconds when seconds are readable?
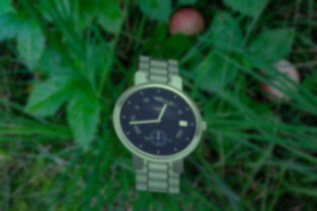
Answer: 12,43
